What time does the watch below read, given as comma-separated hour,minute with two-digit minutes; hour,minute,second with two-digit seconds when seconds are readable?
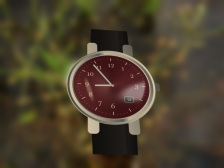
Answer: 8,54
